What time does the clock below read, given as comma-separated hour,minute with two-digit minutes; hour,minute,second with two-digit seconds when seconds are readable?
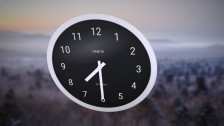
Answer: 7,30
